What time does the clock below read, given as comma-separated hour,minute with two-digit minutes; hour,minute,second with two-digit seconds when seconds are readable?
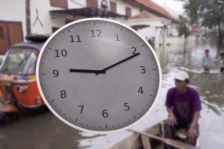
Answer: 9,11
